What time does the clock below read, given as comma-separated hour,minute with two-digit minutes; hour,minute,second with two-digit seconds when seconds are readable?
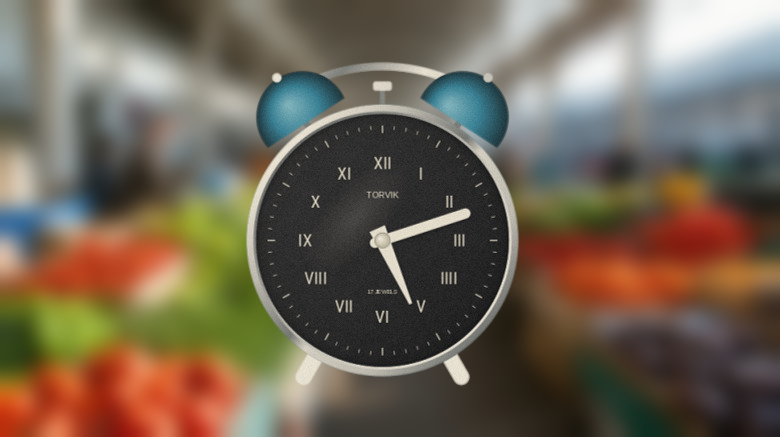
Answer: 5,12
